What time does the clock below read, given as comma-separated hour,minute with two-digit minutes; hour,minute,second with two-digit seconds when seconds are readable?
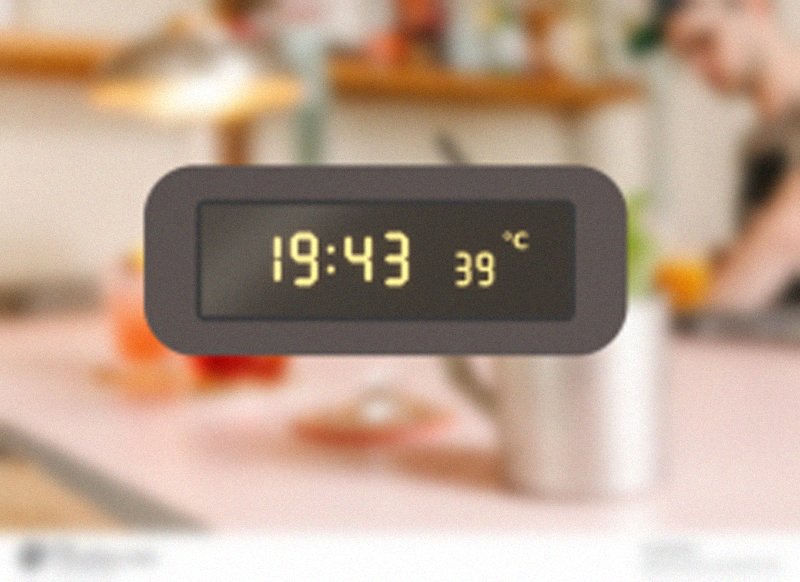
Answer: 19,43
